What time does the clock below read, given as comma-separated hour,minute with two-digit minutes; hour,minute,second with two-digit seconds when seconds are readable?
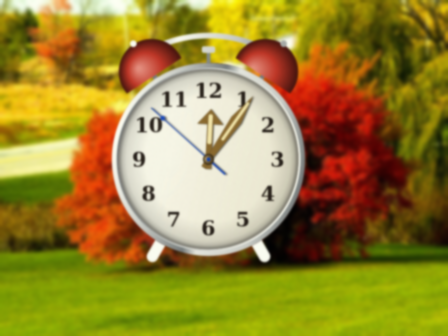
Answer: 12,05,52
